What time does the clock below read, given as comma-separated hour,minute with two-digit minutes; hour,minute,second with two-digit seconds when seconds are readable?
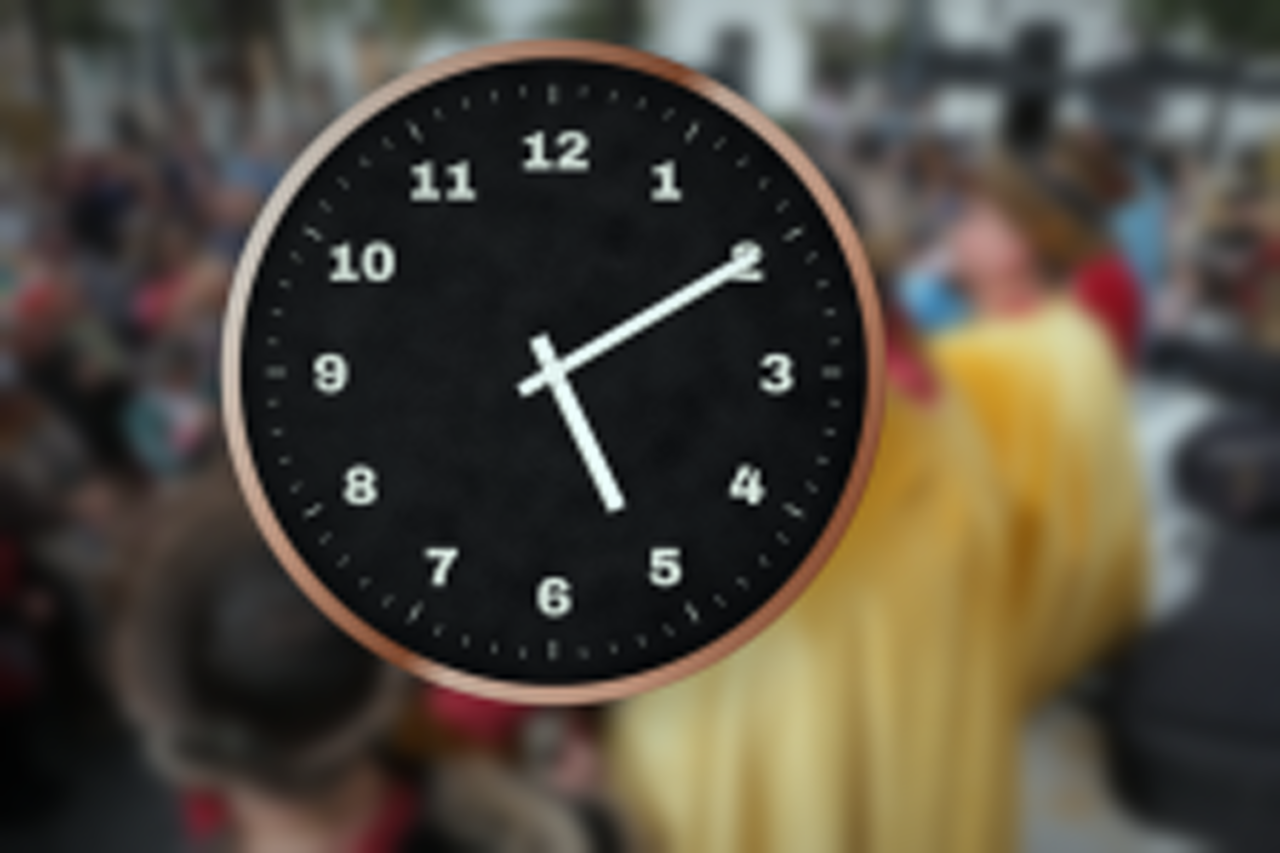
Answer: 5,10
